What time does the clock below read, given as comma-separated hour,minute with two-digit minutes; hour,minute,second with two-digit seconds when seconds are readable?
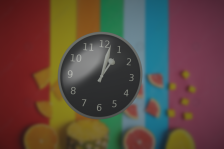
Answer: 1,02
